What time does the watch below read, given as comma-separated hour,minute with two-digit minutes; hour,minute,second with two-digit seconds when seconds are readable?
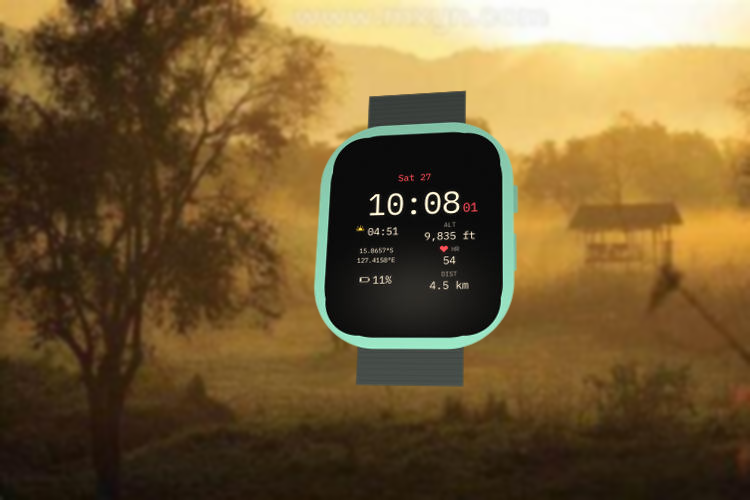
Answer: 10,08,01
